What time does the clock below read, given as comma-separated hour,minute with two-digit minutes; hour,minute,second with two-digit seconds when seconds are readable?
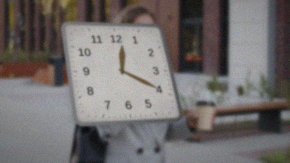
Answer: 12,20
